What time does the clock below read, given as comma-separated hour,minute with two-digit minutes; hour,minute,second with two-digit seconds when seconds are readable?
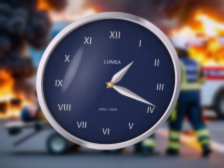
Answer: 1,19
